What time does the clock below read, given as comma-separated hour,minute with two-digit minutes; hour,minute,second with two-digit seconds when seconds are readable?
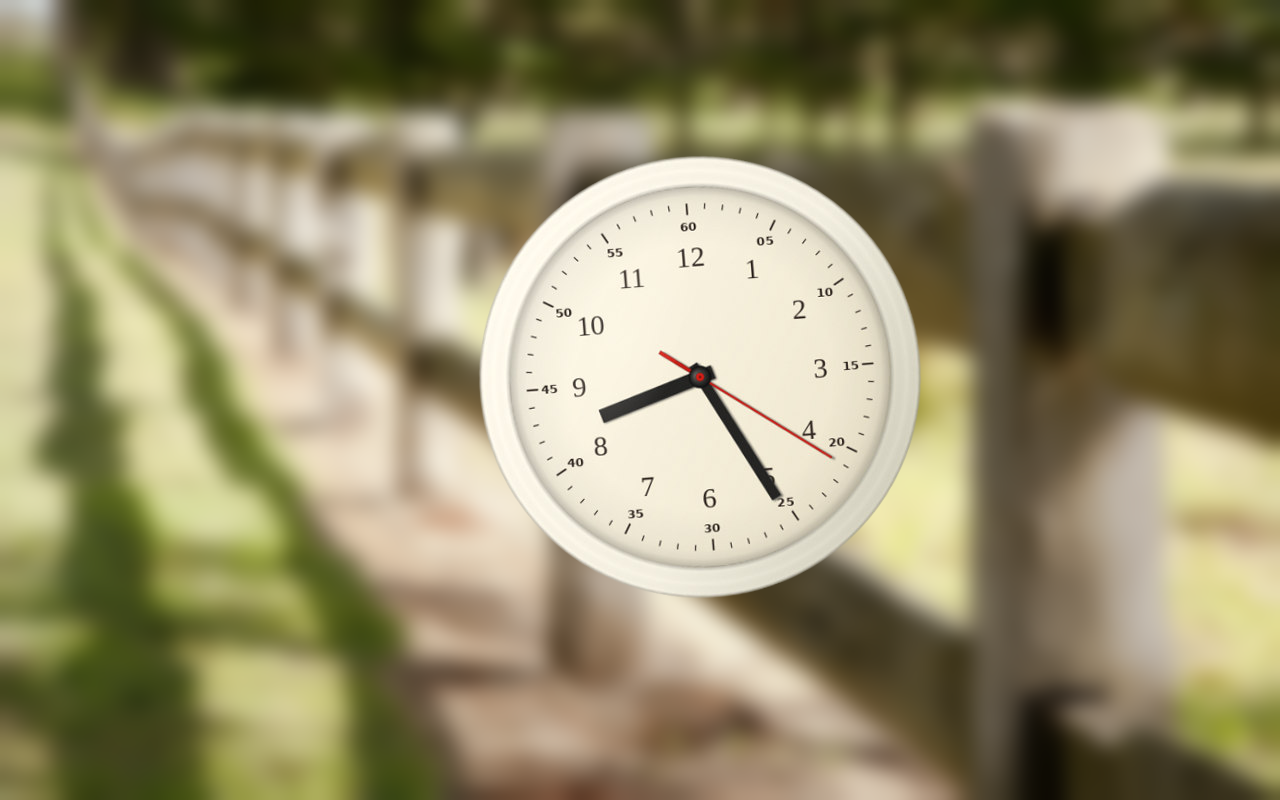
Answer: 8,25,21
